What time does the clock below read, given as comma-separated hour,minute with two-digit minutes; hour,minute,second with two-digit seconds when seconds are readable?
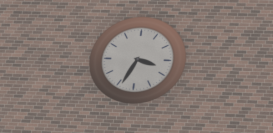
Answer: 3,34
